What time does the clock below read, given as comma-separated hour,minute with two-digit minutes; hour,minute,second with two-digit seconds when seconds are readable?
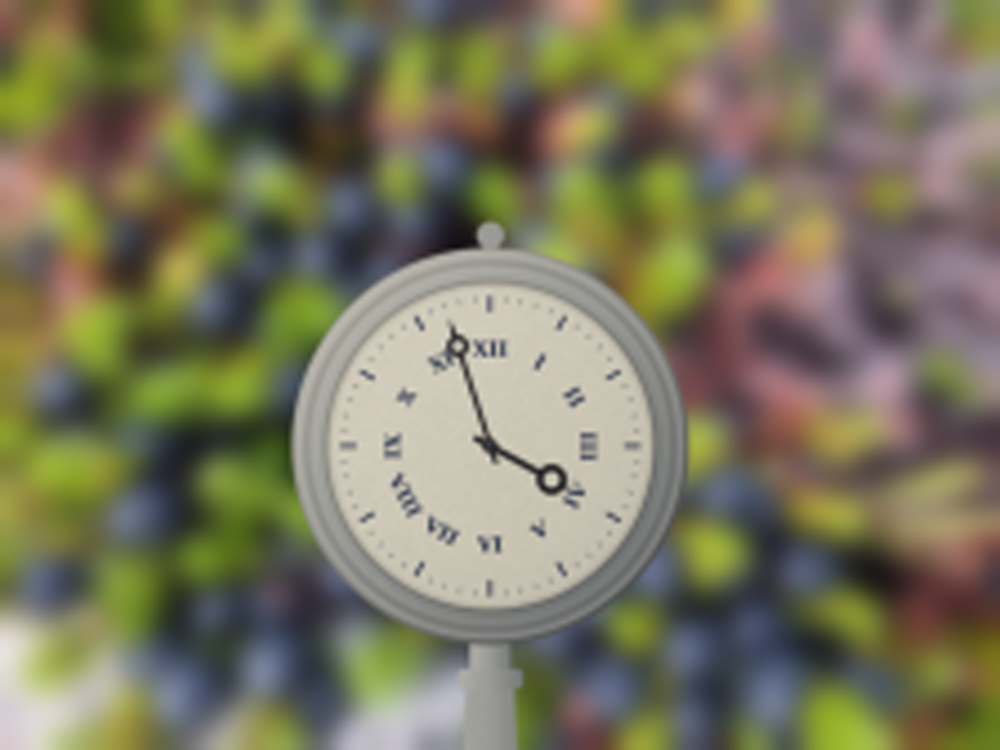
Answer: 3,57
